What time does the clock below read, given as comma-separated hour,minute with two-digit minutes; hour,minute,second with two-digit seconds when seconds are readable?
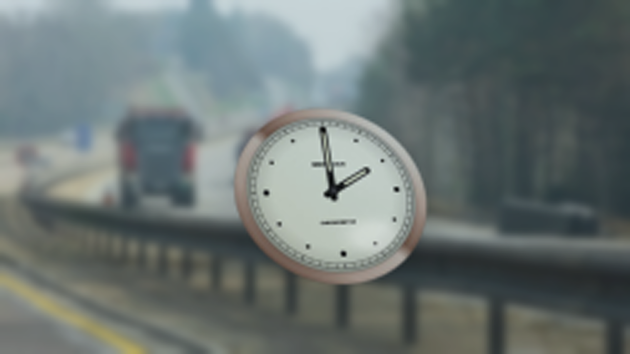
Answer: 2,00
